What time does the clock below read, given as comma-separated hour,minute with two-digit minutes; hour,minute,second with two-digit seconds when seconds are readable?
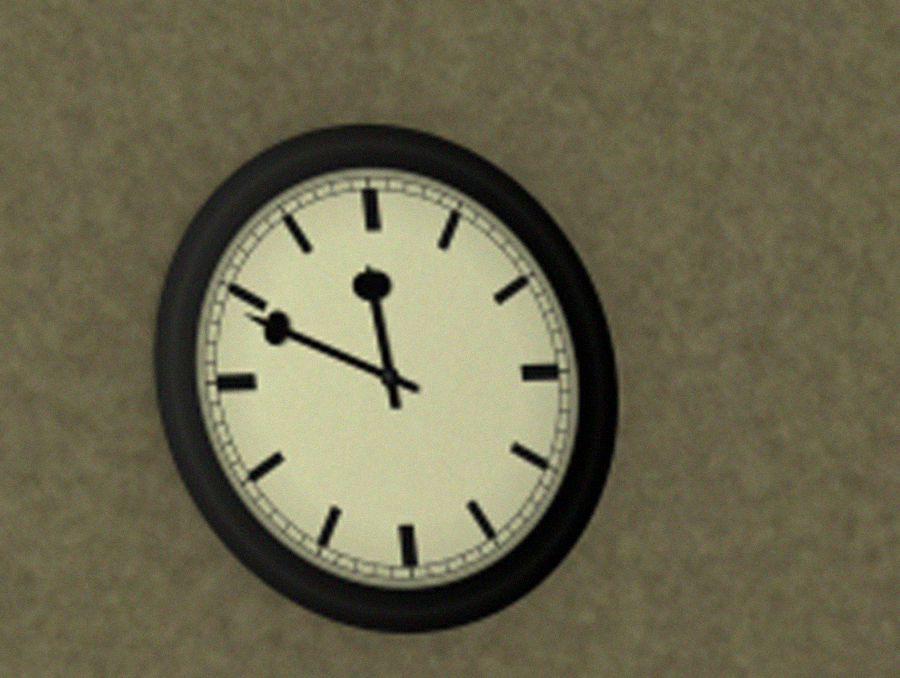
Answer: 11,49
